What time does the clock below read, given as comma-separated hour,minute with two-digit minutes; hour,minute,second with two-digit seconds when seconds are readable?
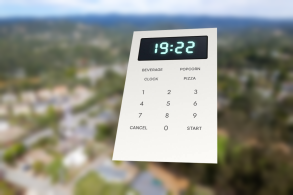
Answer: 19,22
